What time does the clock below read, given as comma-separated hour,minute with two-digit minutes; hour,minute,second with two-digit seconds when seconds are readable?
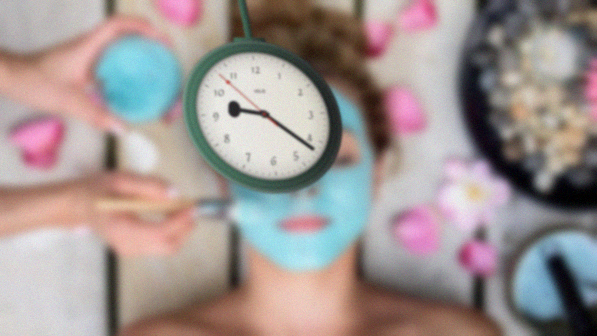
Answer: 9,21,53
